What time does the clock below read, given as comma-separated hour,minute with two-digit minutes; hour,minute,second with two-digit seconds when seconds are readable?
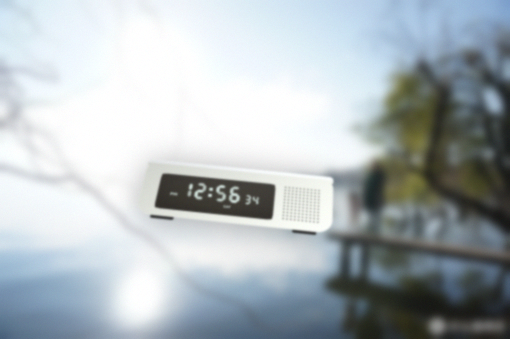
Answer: 12,56
